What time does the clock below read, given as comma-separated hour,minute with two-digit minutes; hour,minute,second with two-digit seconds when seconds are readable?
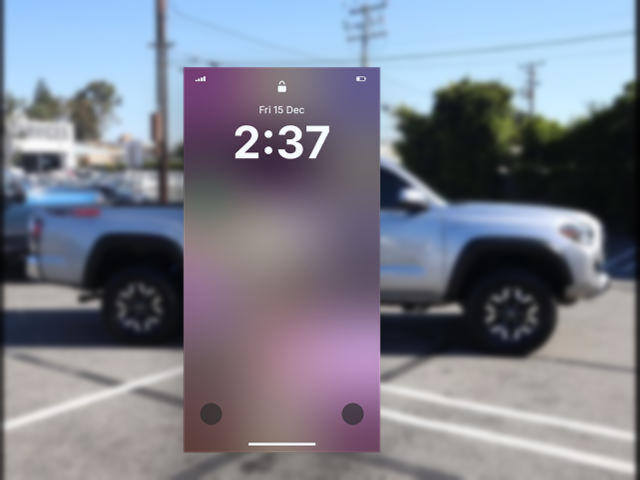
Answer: 2,37
